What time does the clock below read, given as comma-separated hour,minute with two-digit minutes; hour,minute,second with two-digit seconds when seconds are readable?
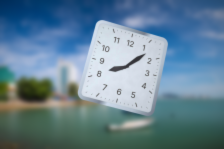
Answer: 8,07
